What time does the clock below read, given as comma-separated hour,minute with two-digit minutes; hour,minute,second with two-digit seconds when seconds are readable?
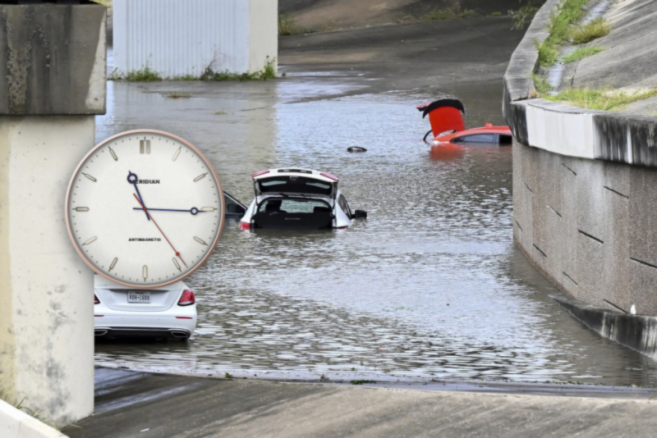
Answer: 11,15,24
